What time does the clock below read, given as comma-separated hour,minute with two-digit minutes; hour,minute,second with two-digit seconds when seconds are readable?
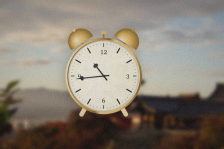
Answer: 10,44
